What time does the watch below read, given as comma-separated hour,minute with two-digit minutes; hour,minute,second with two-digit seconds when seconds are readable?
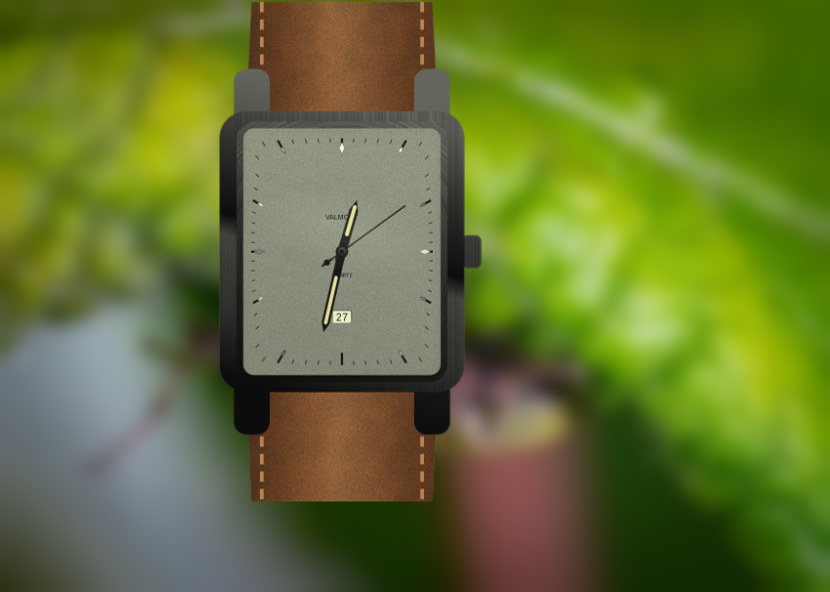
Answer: 12,32,09
